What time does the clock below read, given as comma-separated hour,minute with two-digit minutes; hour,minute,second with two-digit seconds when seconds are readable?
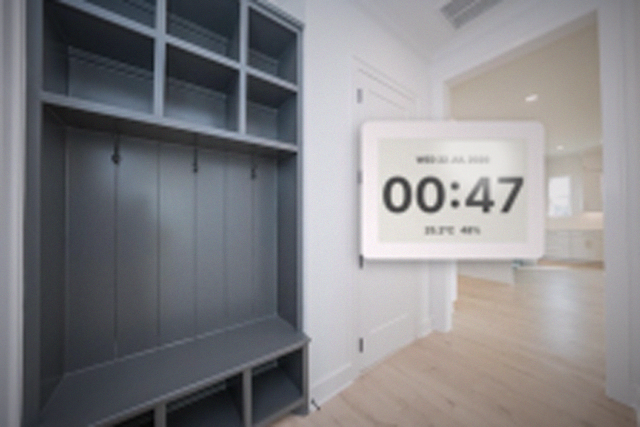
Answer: 0,47
